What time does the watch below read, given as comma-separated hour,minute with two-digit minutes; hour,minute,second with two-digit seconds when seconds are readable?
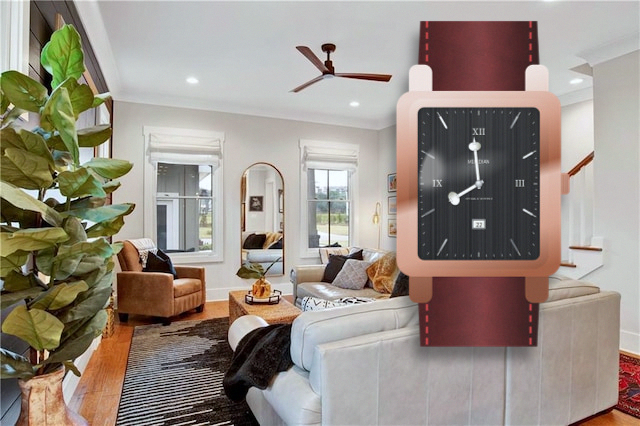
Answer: 7,59
